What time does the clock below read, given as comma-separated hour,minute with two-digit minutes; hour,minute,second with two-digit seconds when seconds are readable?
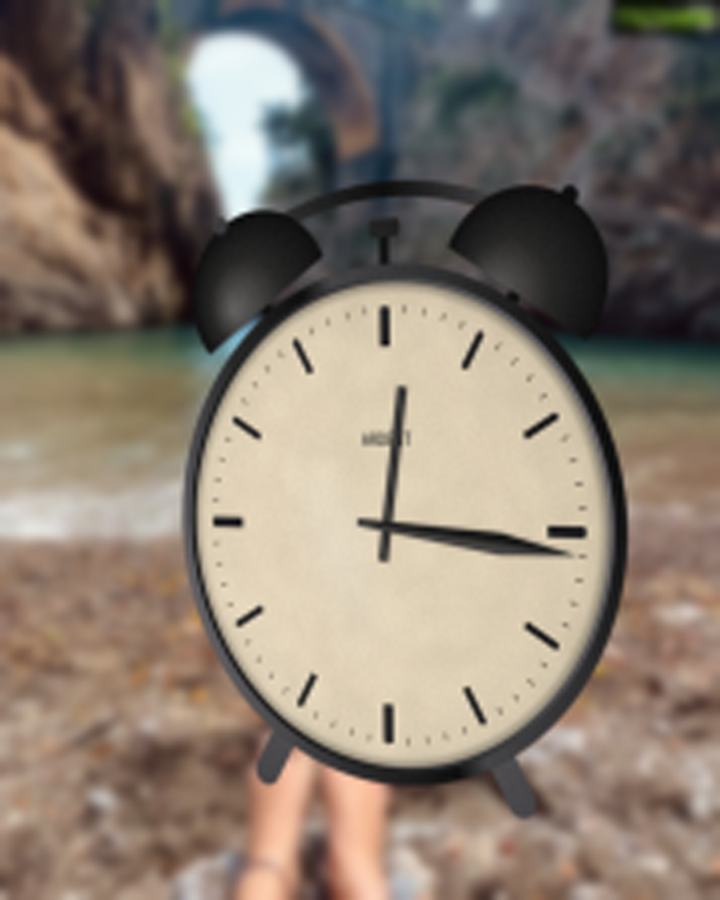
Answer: 12,16
